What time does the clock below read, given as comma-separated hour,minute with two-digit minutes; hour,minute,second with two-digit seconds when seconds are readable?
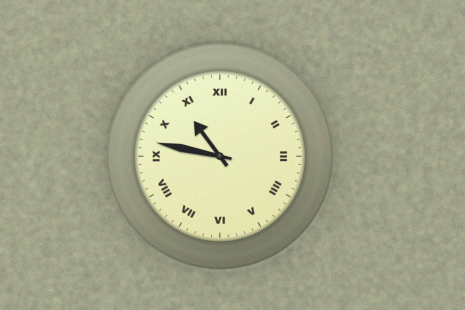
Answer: 10,47
